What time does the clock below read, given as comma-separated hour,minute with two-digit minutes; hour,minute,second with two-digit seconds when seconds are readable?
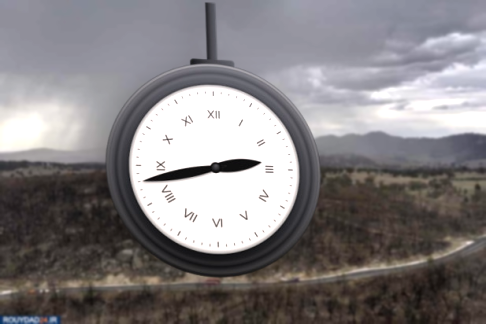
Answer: 2,43
